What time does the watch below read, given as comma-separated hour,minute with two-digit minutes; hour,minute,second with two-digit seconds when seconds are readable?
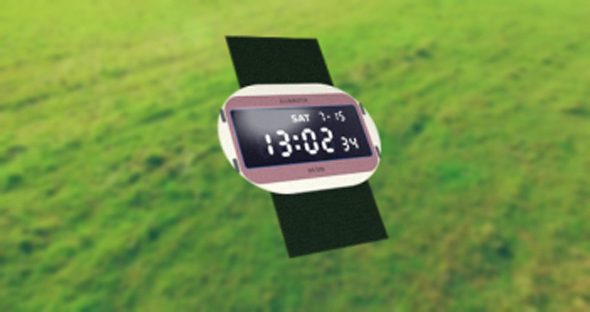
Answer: 13,02,34
